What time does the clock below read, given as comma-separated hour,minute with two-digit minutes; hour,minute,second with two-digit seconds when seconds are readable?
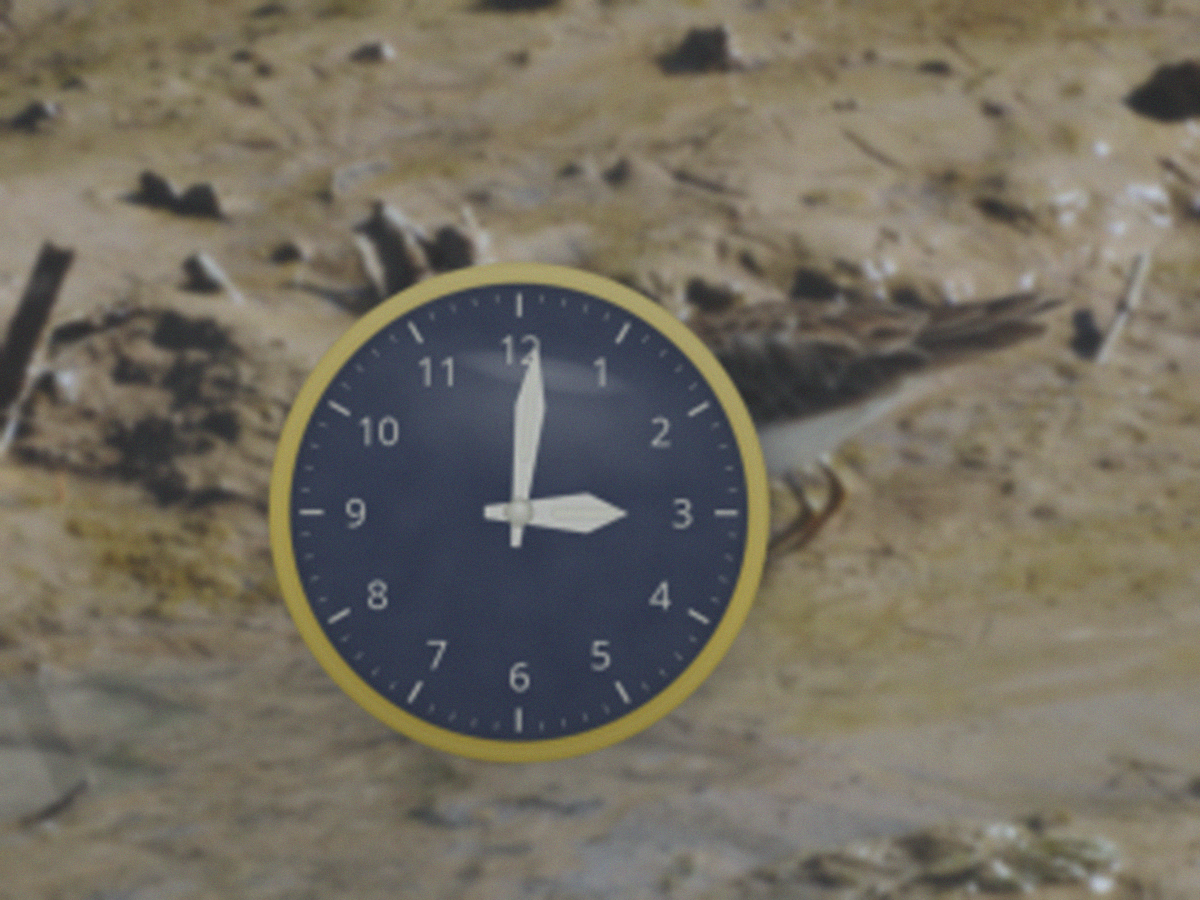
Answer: 3,01
